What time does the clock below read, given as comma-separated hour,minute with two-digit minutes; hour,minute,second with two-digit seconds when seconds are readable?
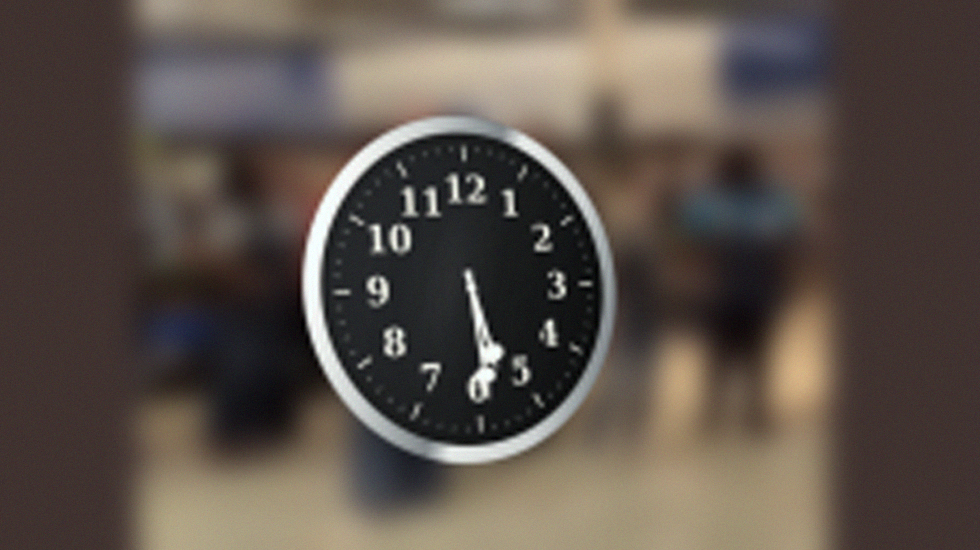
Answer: 5,29
